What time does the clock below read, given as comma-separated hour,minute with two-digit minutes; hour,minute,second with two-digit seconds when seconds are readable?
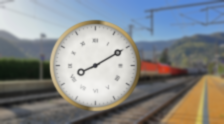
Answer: 8,10
